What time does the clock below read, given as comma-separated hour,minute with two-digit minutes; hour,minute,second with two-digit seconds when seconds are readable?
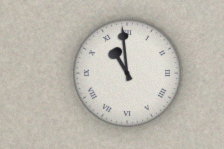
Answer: 10,59
